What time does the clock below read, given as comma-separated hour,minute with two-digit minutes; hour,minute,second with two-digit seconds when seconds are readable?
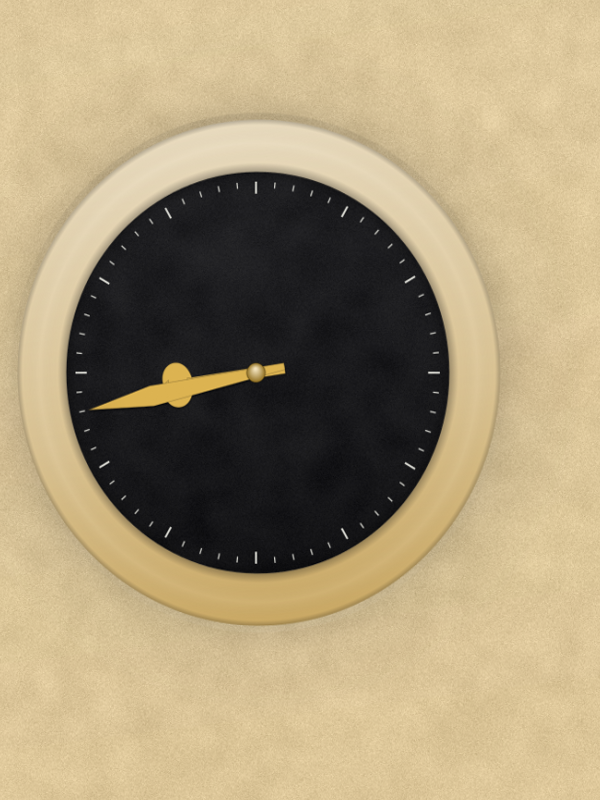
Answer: 8,43
